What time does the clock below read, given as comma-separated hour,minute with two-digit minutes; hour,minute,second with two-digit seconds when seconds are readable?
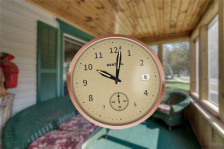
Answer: 10,02
